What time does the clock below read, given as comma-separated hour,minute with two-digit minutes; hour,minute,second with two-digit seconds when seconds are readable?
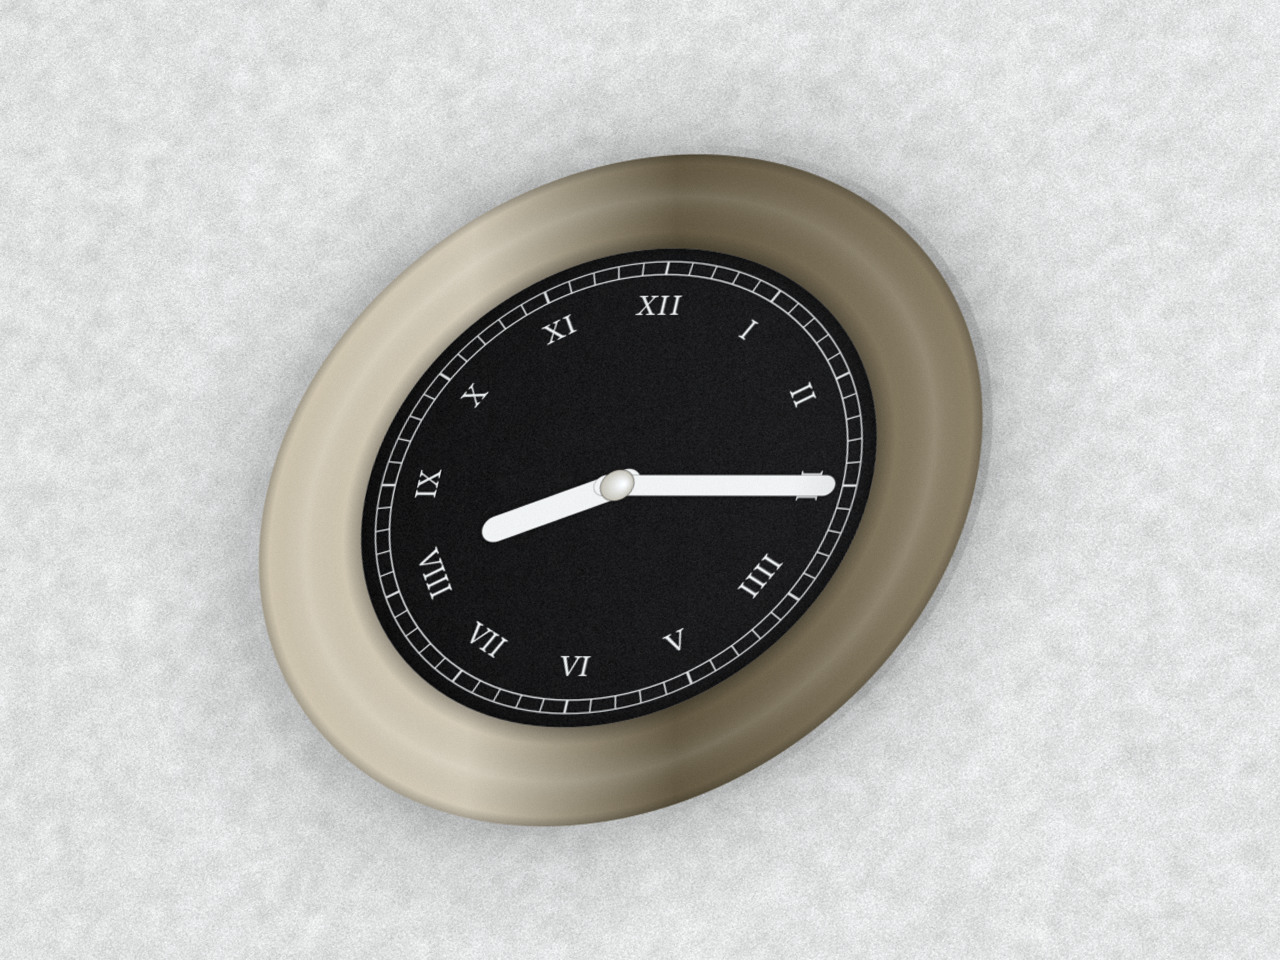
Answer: 8,15
